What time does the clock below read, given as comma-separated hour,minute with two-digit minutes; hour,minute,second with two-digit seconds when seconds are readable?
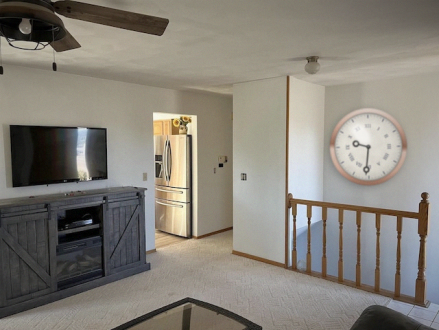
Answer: 9,31
